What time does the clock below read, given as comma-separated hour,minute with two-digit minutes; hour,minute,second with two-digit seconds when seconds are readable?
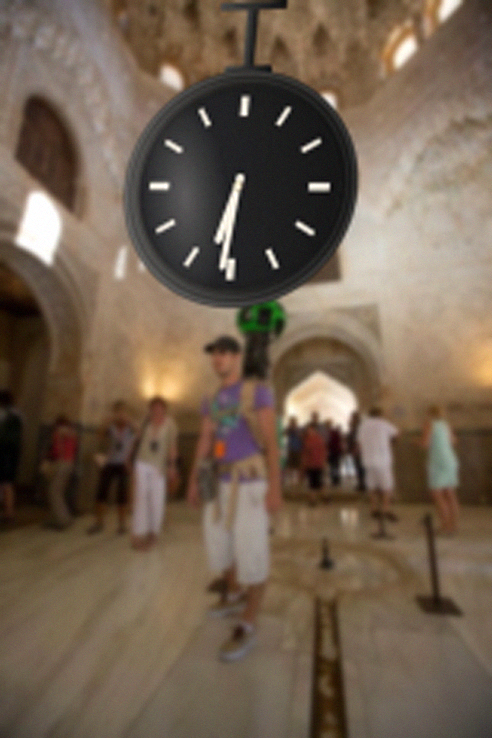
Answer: 6,31
